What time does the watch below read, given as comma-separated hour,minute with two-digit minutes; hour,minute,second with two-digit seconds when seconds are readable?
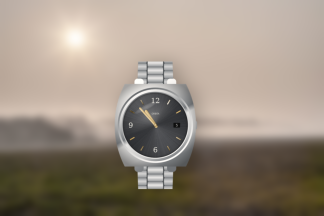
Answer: 10,53
